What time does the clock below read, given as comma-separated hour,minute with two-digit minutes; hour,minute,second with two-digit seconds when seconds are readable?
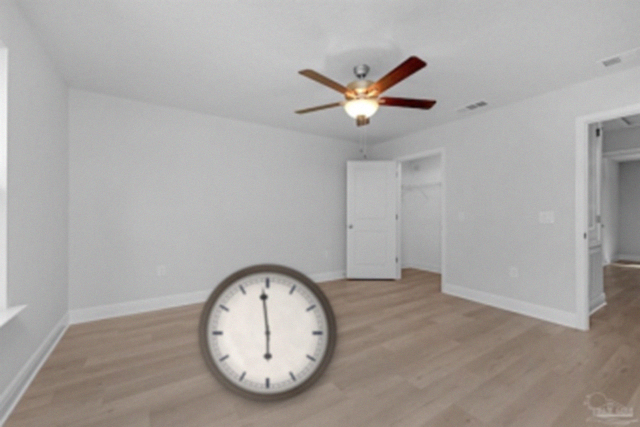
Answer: 5,59
